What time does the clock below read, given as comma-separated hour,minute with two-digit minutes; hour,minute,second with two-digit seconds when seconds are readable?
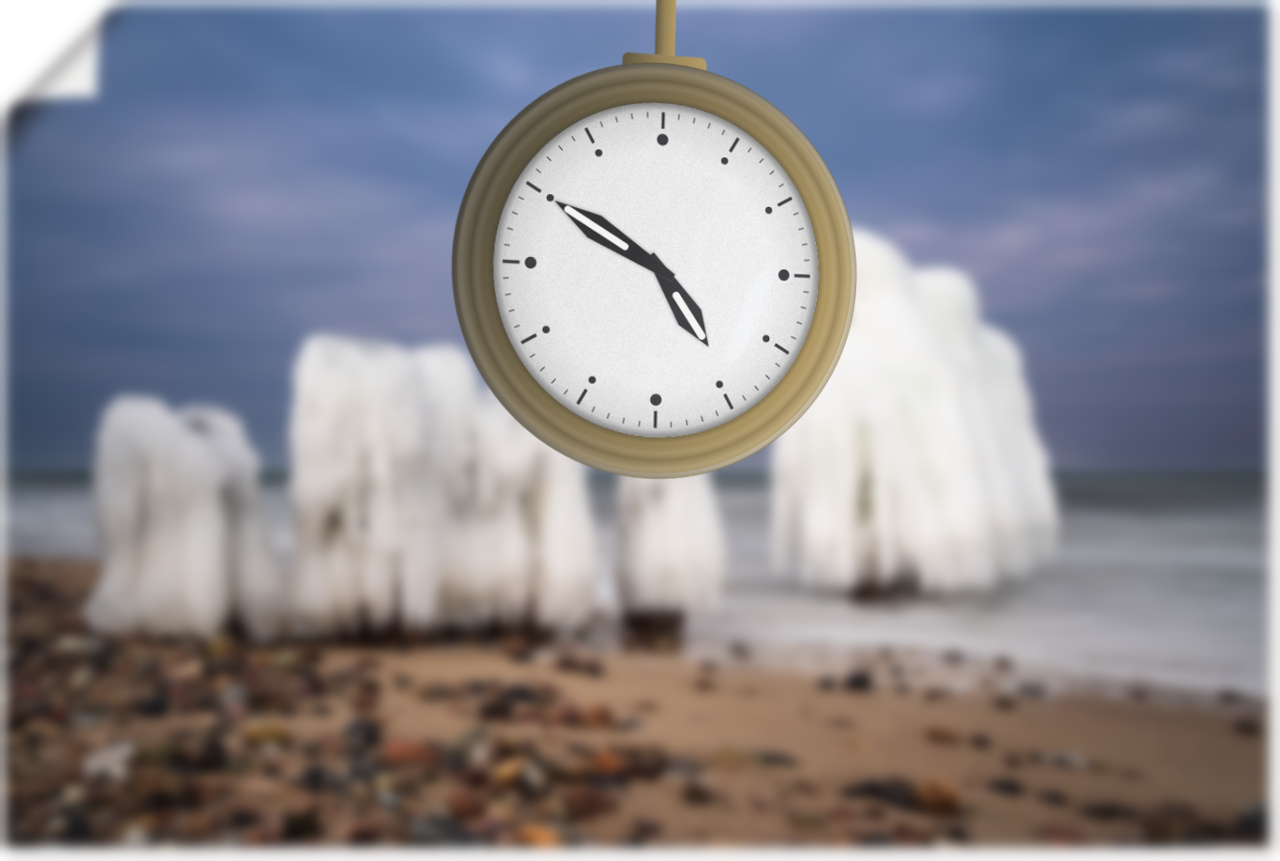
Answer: 4,50
